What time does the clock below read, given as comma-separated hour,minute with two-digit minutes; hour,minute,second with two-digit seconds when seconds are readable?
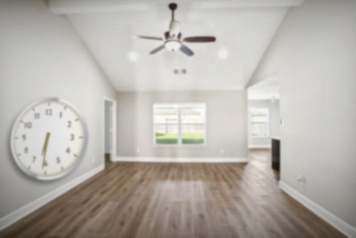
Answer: 6,31
